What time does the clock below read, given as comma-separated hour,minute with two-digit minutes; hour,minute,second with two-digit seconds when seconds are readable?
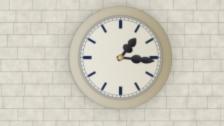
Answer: 1,16
